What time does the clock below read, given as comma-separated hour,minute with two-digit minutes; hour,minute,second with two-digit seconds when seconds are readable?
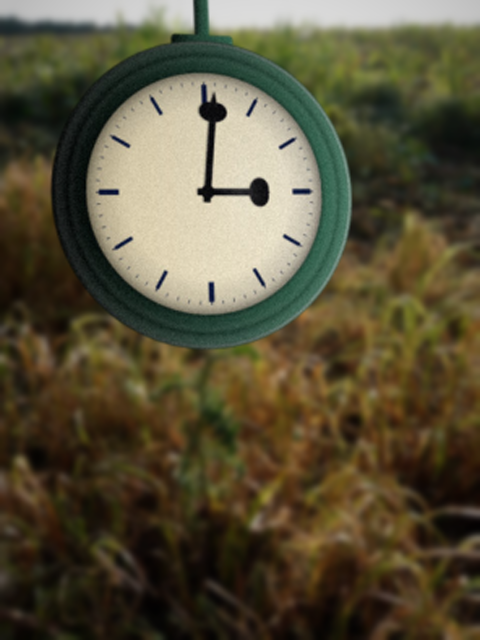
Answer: 3,01
